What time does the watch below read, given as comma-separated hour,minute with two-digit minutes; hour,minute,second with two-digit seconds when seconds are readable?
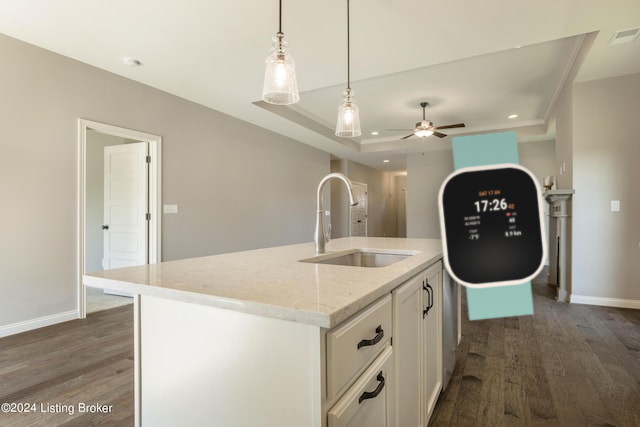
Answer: 17,26
